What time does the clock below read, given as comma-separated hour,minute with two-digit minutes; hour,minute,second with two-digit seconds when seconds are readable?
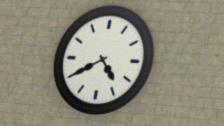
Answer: 4,40
